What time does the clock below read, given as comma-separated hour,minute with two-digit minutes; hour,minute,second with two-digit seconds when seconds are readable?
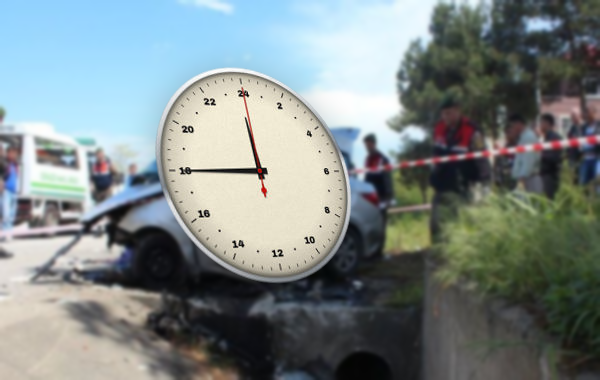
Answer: 23,45,00
